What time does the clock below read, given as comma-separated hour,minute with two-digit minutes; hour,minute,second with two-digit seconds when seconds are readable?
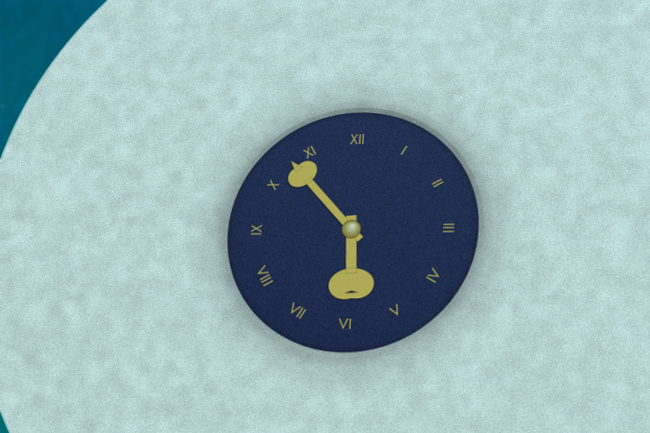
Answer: 5,53
